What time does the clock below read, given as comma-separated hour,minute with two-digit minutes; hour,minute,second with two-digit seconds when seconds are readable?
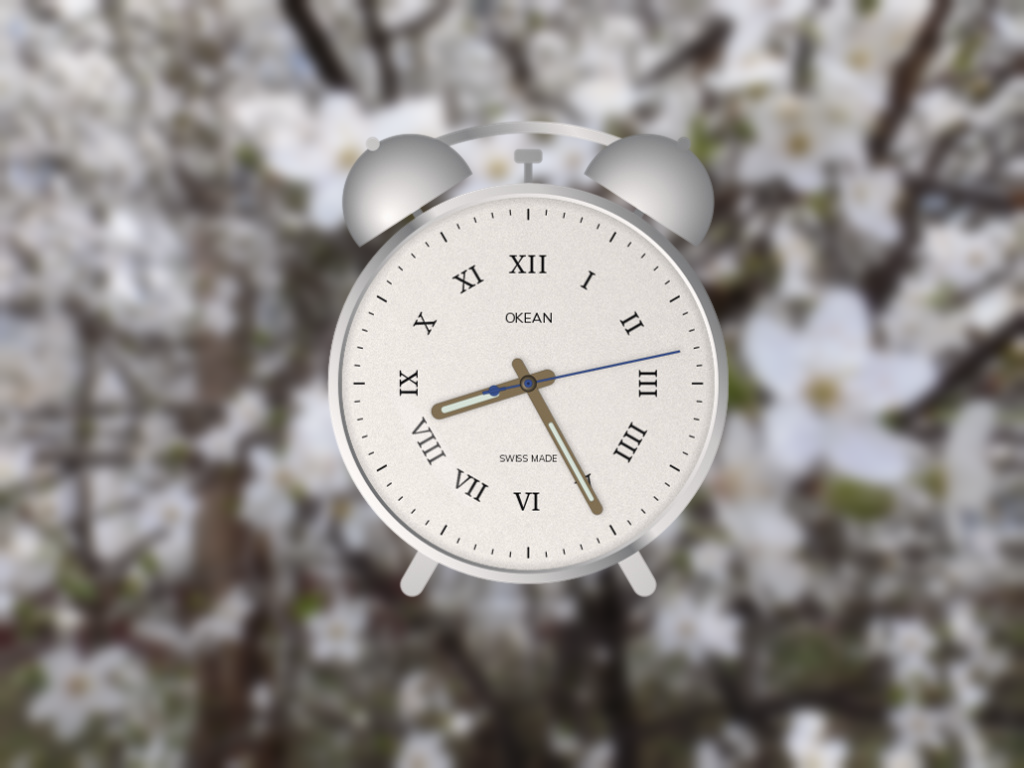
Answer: 8,25,13
